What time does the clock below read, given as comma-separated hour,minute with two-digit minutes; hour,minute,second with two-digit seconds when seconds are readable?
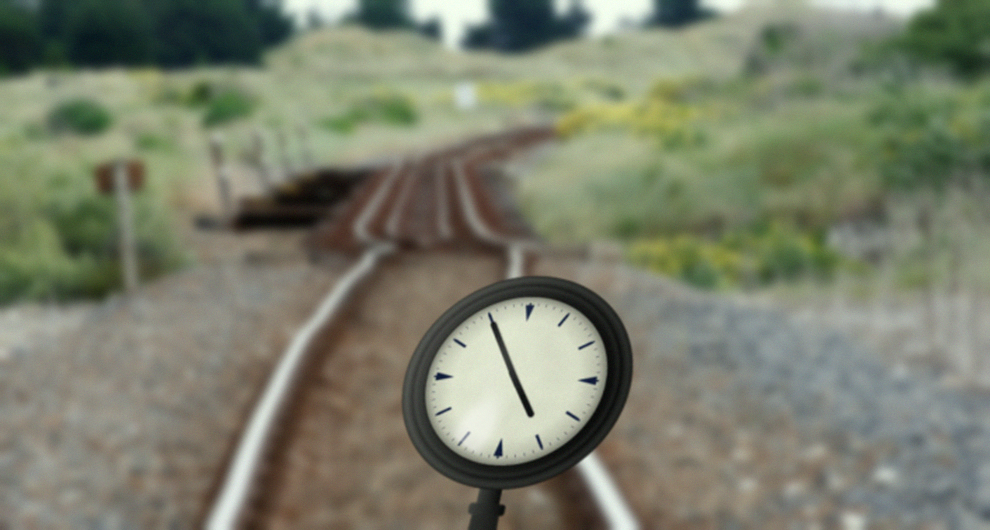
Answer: 4,55
